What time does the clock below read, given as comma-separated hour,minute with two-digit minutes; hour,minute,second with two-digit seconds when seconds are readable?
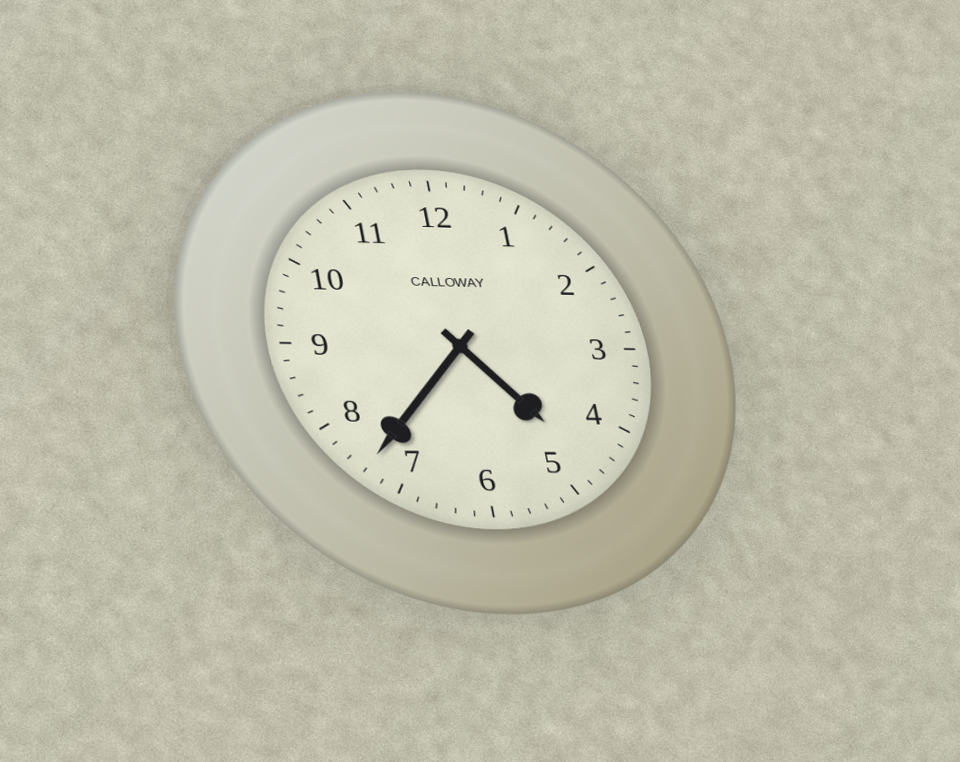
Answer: 4,37
